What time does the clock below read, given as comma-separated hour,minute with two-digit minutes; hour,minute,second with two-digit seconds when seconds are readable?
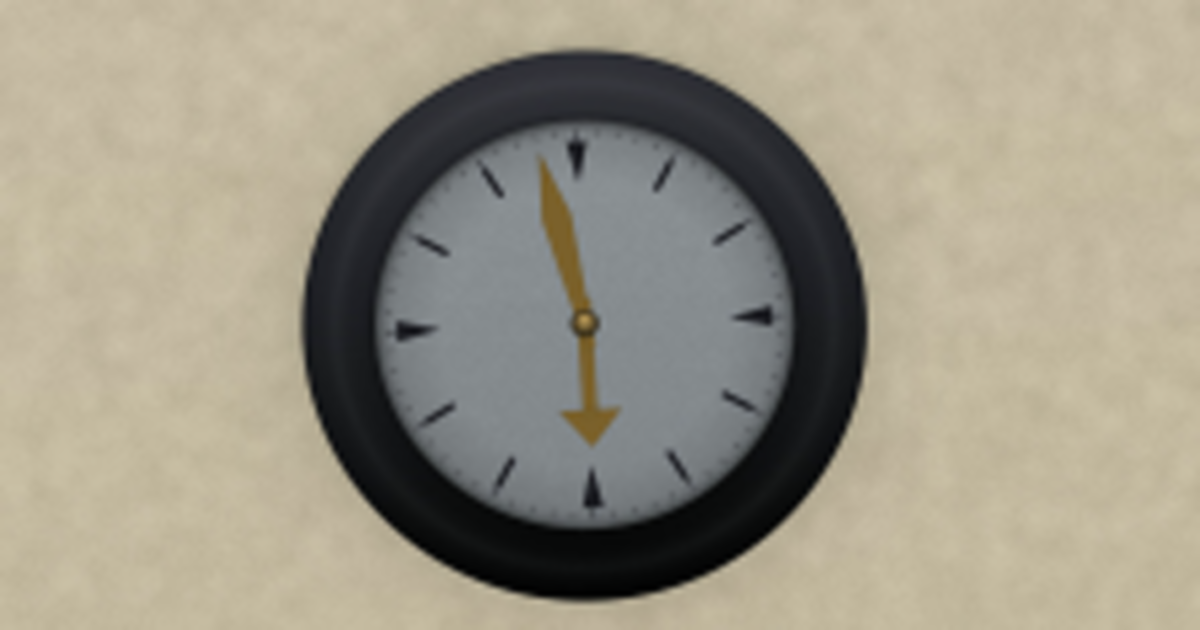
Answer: 5,58
